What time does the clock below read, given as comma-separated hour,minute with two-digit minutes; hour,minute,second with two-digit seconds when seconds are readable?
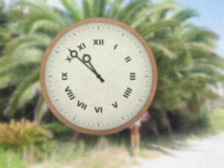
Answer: 10,52
